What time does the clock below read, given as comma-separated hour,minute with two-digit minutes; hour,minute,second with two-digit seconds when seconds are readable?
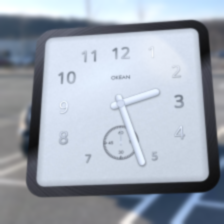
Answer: 2,27
